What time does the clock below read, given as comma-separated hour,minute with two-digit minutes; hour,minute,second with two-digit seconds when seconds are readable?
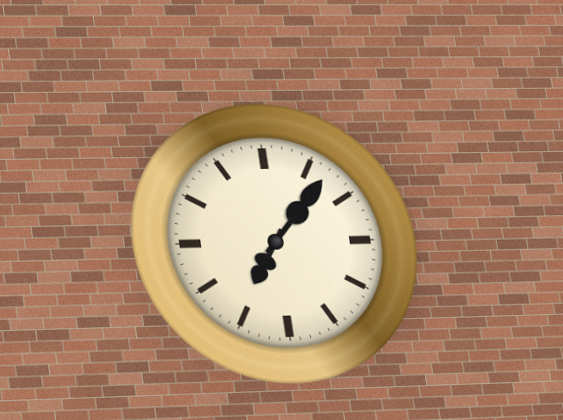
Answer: 7,07
